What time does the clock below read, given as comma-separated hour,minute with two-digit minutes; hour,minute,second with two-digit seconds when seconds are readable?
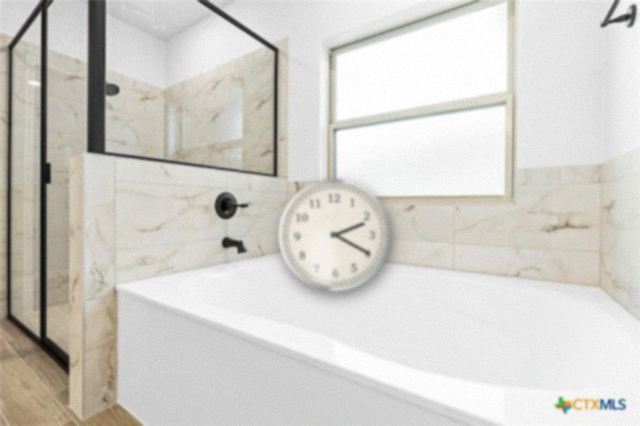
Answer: 2,20
